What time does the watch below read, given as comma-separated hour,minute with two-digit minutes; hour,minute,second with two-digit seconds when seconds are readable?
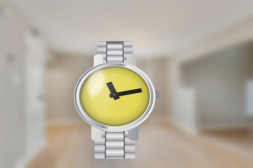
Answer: 11,13
